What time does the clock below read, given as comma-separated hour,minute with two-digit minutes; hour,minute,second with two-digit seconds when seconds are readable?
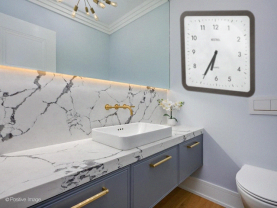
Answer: 6,35
